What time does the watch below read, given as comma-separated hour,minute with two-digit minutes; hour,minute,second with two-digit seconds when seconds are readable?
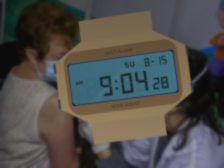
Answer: 9,04,28
